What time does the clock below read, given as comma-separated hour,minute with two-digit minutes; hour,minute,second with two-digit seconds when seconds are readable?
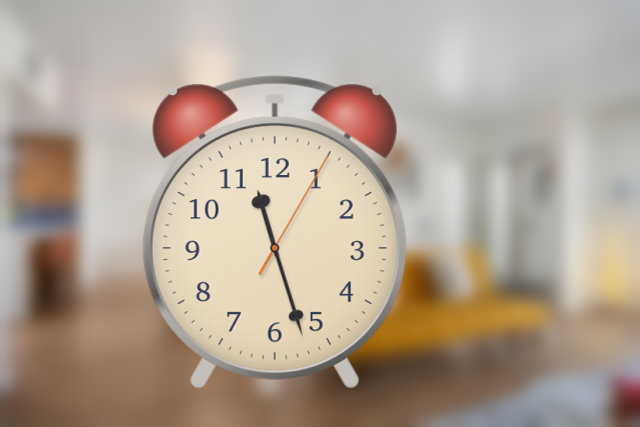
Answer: 11,27,05
